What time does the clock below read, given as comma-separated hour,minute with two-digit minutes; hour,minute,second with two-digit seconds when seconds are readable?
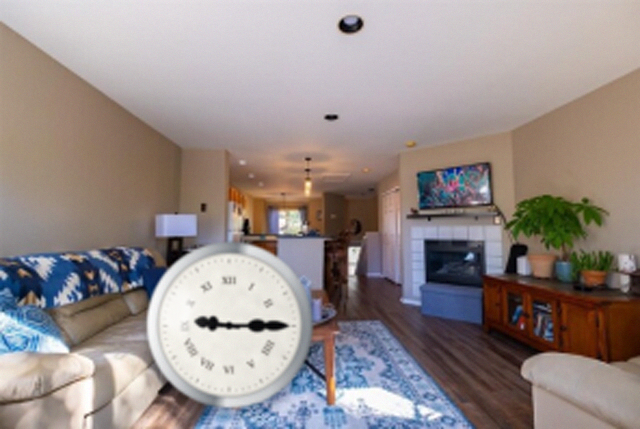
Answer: 9,15
